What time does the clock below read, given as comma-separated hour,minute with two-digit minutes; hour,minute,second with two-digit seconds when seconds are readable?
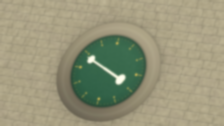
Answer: 3,49
